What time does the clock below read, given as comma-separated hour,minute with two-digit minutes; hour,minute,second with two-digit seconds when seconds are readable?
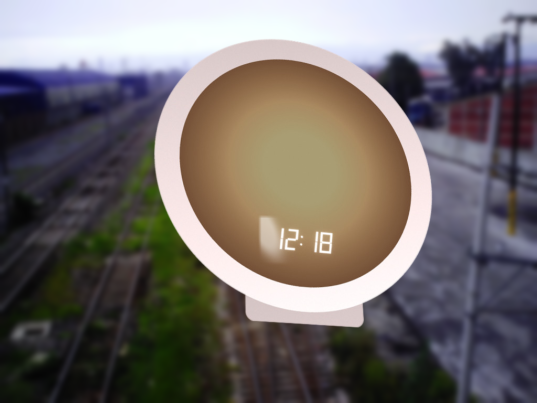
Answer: 12,18
